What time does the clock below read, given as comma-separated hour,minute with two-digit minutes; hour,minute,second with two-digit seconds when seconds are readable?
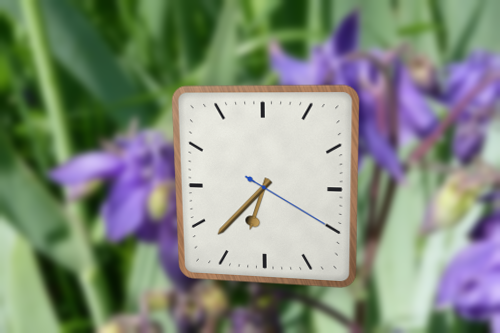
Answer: 6,37,20
